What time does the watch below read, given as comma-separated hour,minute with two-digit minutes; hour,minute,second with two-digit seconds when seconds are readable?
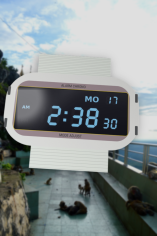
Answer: 2,38,30
